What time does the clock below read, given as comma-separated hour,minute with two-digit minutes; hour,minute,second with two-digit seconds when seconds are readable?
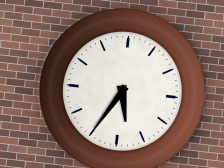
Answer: 5,35
